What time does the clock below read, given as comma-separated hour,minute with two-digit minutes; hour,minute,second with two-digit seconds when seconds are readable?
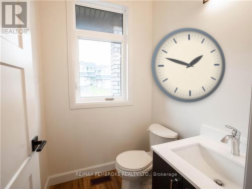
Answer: 1,48
